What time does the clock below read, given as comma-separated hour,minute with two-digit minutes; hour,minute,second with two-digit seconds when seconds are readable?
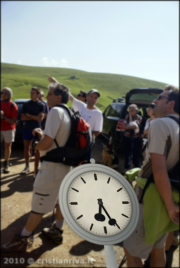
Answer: 6,26
